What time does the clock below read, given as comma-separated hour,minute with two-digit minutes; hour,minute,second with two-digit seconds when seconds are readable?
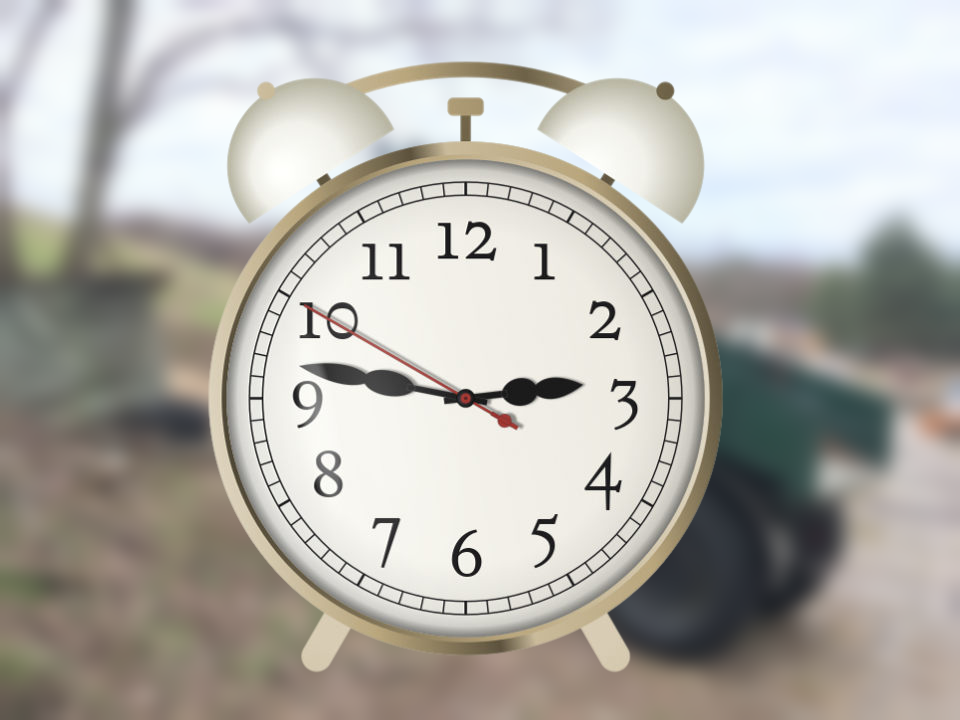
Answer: 2,46,50
